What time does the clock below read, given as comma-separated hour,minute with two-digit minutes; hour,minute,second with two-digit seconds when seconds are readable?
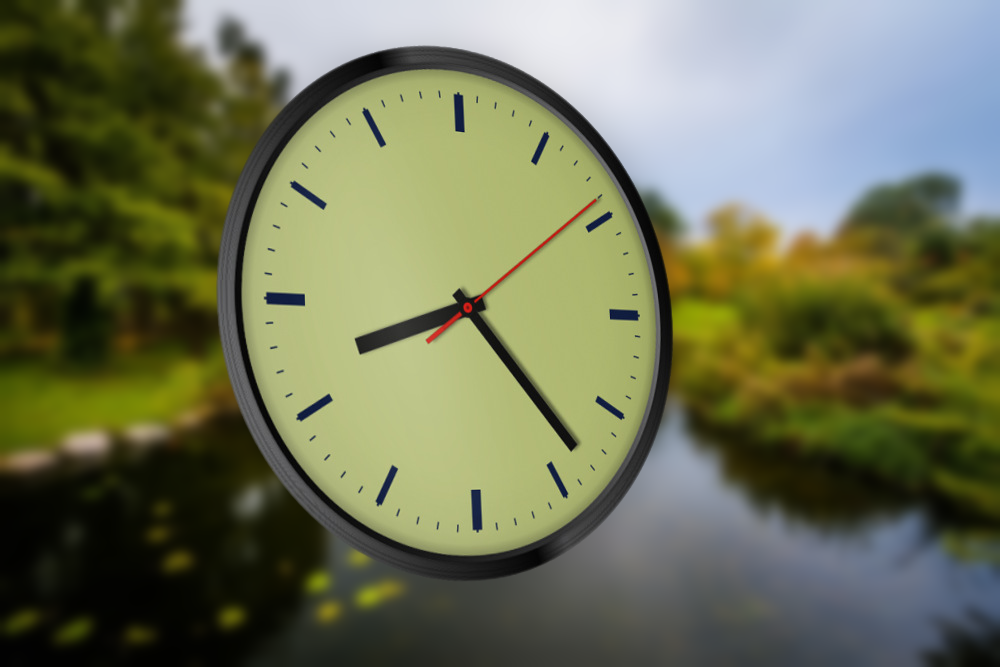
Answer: 8,23,09
